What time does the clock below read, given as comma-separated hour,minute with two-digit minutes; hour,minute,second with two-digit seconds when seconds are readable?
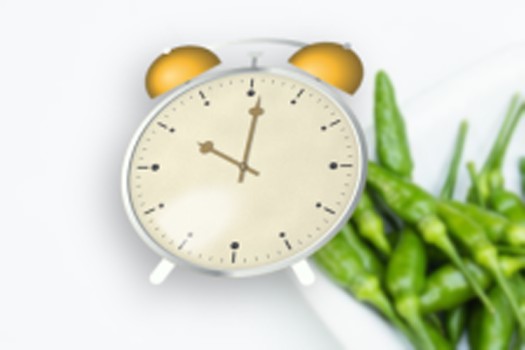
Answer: 10,01
